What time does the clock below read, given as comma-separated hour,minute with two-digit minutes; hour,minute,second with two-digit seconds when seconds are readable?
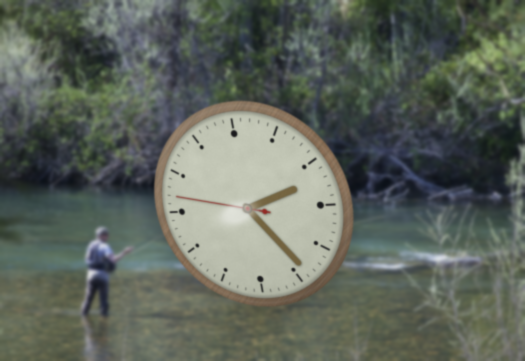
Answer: 2,23,47
